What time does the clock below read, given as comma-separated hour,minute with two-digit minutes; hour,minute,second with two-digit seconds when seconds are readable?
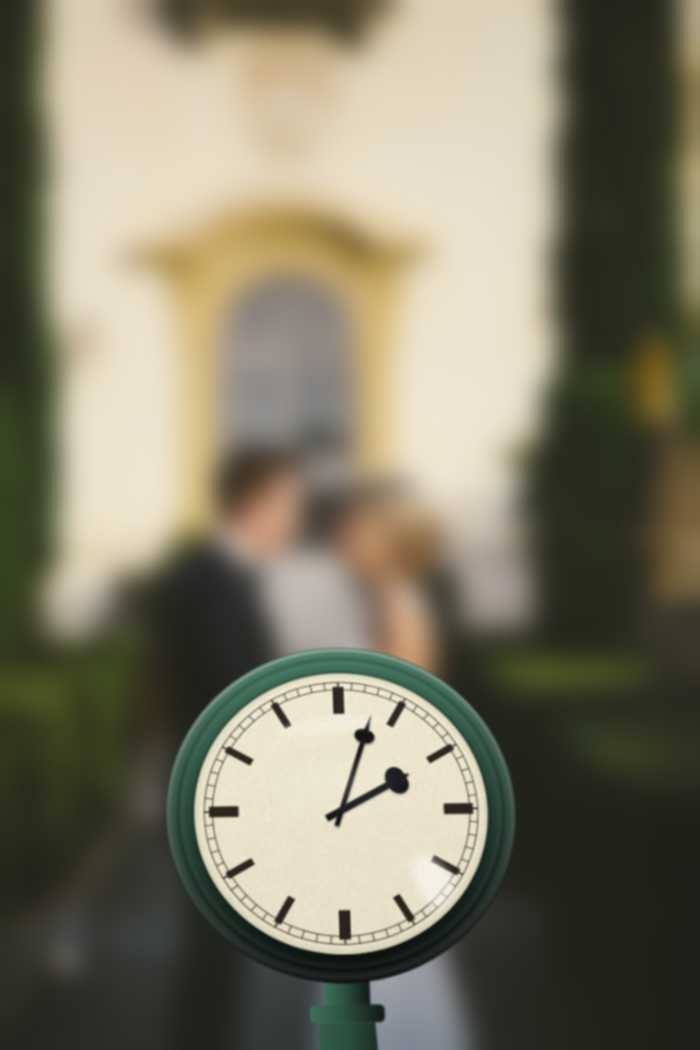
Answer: 2,03
